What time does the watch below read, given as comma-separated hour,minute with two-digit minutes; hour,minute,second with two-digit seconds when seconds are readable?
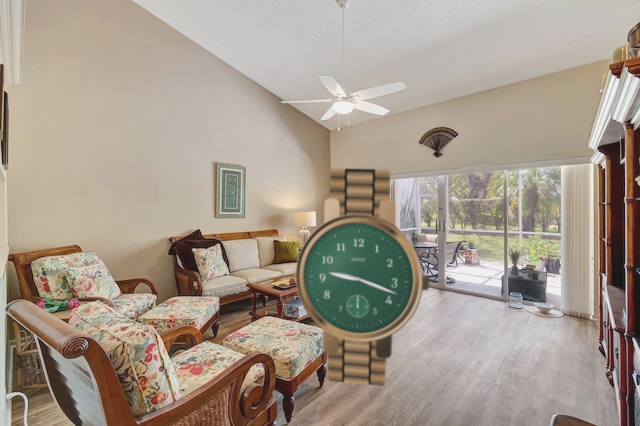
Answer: 9,18
